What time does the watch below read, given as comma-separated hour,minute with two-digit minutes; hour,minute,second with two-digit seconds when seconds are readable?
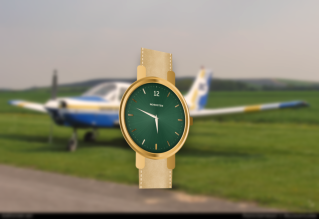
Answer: 5,48
